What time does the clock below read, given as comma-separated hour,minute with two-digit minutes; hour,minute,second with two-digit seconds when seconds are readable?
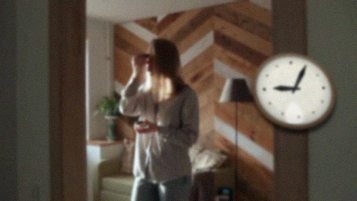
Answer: 9,05
